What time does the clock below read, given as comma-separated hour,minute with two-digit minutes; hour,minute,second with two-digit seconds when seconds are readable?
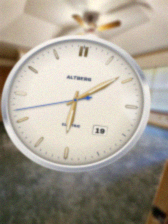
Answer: 6,08,42
